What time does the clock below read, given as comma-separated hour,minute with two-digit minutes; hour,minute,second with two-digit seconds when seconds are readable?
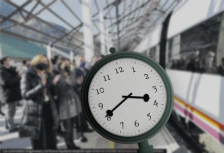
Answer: 3,41
